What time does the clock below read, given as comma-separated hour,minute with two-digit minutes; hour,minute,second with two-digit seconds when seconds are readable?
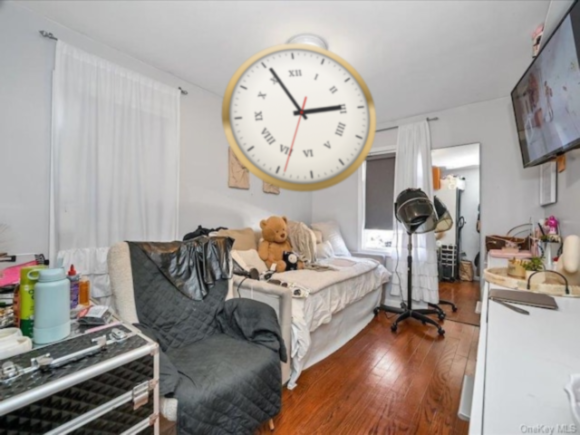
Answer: 2,55,34
